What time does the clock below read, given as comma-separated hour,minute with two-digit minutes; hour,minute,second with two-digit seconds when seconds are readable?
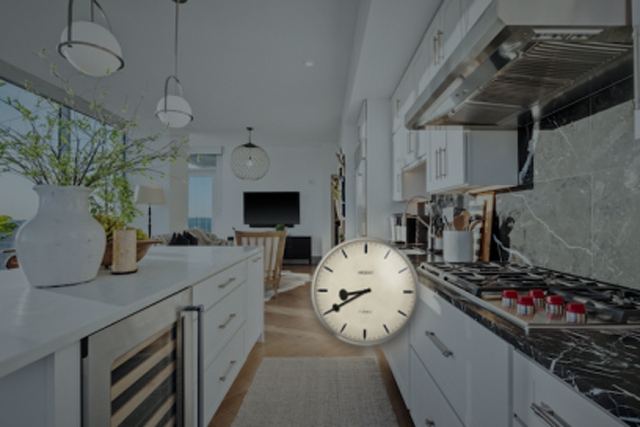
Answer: 8,40
